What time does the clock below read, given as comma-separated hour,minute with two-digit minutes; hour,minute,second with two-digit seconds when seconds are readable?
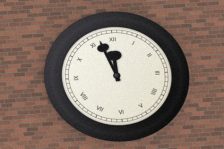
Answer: 11,57
